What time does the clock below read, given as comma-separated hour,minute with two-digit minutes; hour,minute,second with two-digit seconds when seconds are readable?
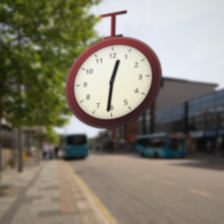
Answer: 12,31
